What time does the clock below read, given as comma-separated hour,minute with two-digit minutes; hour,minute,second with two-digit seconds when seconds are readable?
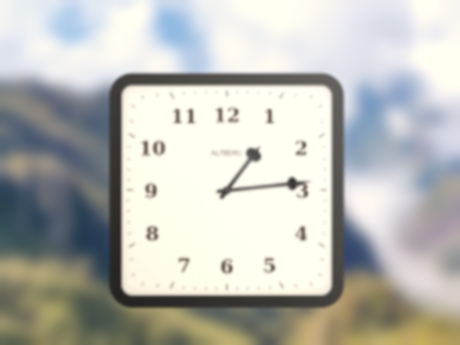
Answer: 1,14
